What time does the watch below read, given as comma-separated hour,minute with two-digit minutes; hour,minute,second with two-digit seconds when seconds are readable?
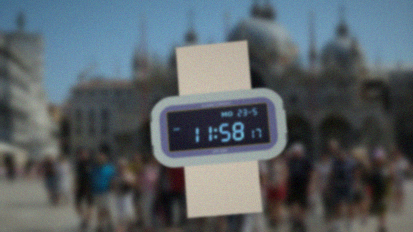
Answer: 11,58
